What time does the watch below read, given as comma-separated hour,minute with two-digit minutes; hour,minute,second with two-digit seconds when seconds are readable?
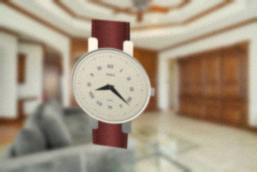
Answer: 8,22
